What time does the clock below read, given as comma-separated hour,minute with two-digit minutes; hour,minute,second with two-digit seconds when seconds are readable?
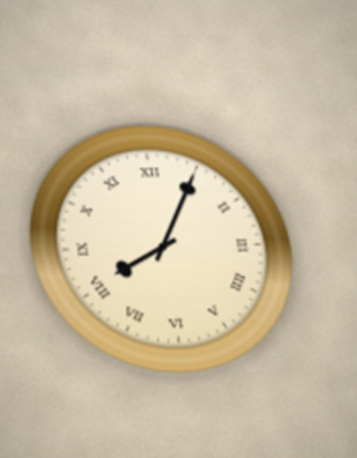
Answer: 8,05
